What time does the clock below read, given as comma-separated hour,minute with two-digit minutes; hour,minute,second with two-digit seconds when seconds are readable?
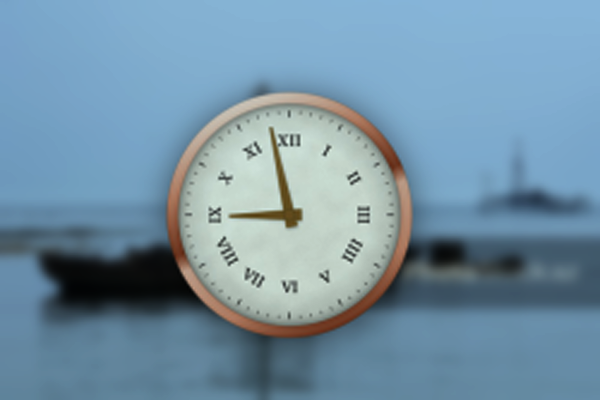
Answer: 8,58
